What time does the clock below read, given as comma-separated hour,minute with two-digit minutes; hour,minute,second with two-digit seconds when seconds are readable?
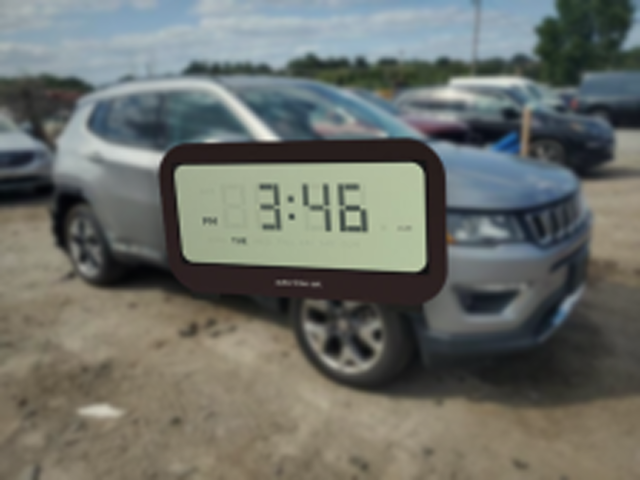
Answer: 3,46
